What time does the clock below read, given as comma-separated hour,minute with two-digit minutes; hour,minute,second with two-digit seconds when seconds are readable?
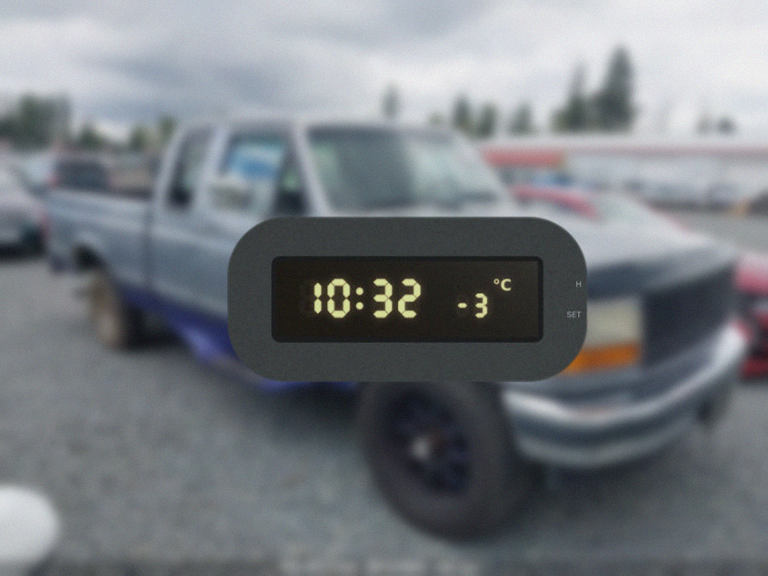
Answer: 10,32
